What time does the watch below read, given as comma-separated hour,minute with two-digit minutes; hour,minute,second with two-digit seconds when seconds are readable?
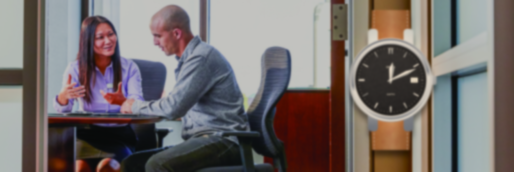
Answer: 12,11
